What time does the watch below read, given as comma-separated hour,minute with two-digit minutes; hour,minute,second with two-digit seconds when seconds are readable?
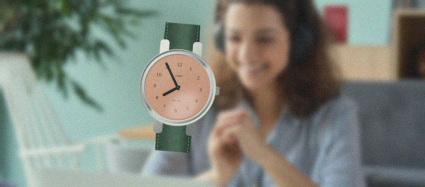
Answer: 7,55
